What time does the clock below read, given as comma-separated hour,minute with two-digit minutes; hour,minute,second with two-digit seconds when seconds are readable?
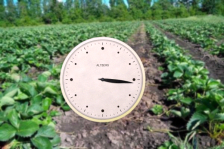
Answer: 3,16
